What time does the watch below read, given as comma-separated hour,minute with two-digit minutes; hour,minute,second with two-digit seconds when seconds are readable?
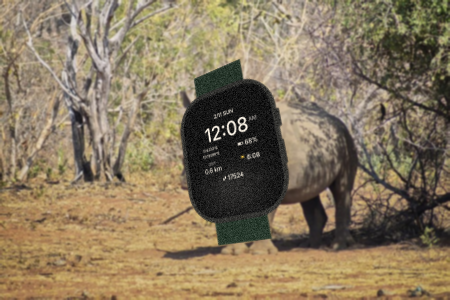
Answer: 12,08
